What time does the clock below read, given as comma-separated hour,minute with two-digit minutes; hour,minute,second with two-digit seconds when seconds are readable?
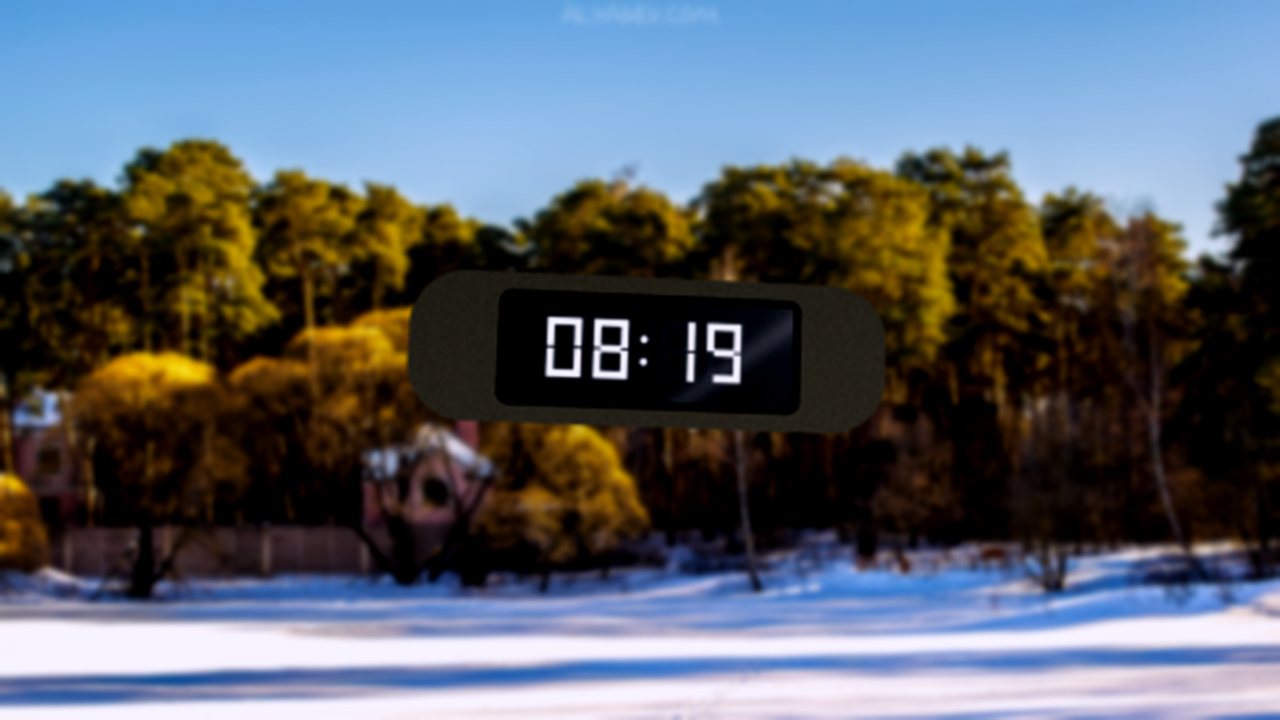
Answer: 8,19
